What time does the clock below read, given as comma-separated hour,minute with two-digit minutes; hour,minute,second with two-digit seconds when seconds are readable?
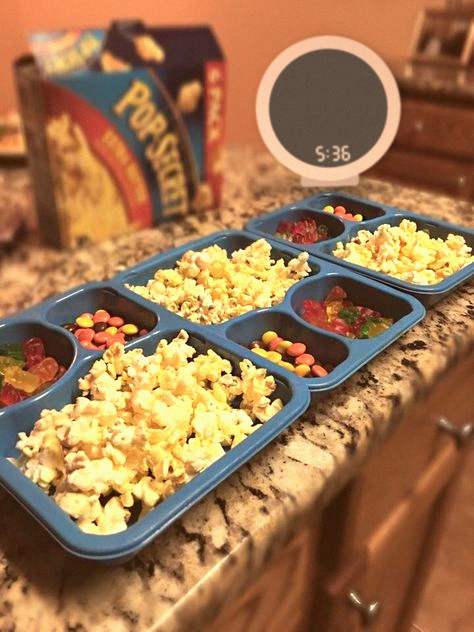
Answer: 5,36
